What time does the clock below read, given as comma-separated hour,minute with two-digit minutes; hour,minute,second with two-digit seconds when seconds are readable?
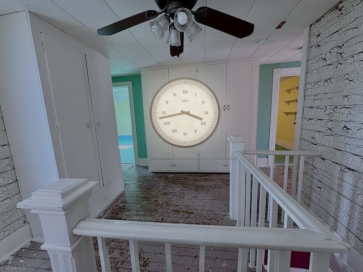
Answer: 3,43
